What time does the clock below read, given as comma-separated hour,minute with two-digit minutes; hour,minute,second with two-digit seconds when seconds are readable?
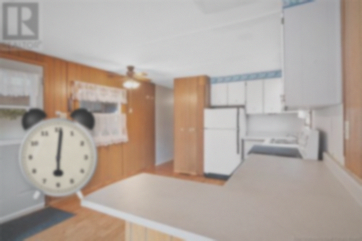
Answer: 6,01
